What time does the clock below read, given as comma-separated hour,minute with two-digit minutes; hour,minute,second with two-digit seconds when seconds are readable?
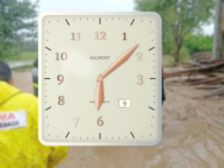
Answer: 6,08
